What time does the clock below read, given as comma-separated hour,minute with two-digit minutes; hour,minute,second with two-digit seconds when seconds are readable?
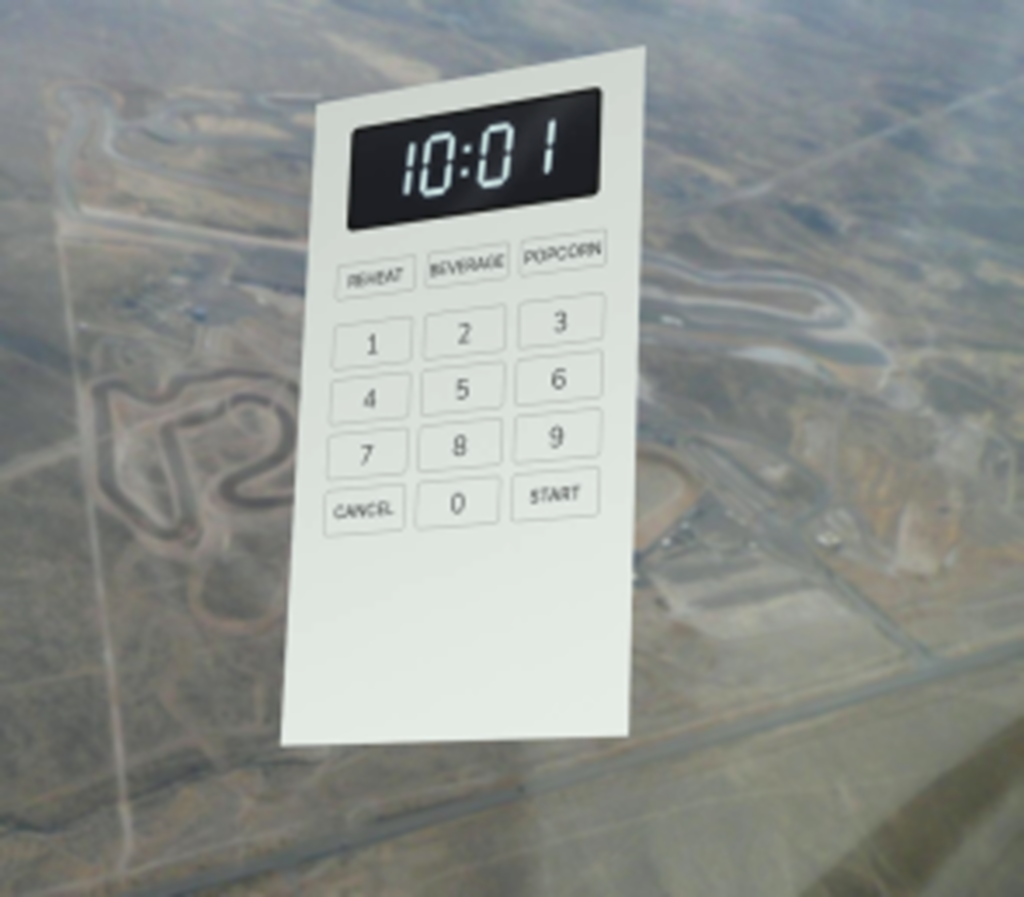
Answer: 10,01
